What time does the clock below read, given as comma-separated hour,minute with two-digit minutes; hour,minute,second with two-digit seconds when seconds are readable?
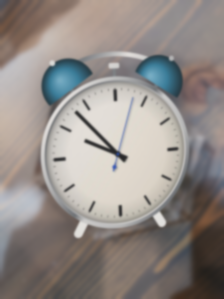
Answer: 9,53,03
